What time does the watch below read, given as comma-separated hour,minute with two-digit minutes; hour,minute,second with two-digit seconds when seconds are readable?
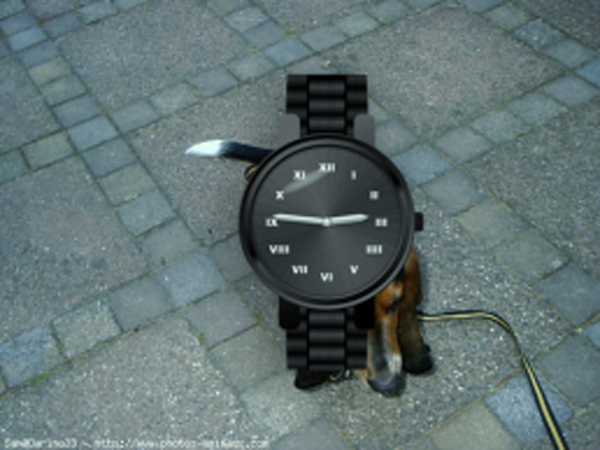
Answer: 2,46
